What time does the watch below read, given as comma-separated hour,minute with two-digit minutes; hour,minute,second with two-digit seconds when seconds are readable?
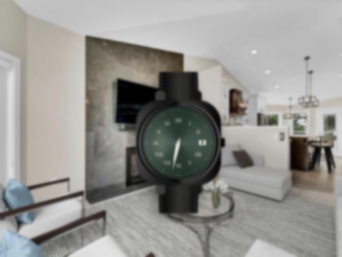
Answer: 6,32
